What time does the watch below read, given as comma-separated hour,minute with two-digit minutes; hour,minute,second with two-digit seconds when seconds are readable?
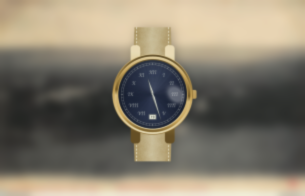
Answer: 11,27
